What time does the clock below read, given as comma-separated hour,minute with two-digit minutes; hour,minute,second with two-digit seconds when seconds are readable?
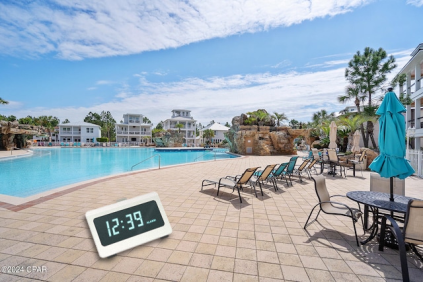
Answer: 12,39
